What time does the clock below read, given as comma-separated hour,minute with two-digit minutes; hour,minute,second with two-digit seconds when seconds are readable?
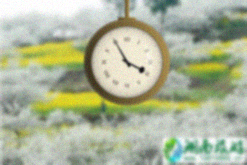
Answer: 3,55
